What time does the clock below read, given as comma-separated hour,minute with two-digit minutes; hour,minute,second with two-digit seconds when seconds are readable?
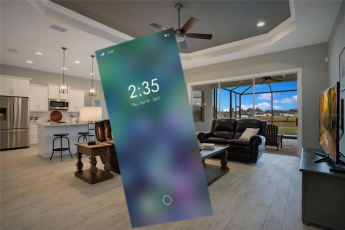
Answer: 2,35
